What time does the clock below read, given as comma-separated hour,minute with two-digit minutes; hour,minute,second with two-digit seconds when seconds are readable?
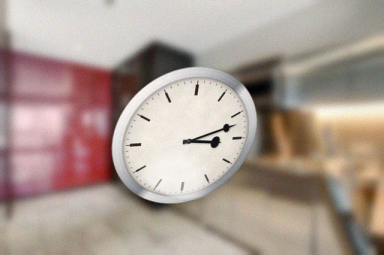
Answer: 3,12
